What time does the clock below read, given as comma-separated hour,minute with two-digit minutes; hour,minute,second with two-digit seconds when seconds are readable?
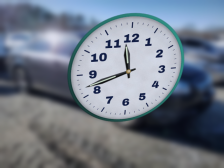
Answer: 11,42
